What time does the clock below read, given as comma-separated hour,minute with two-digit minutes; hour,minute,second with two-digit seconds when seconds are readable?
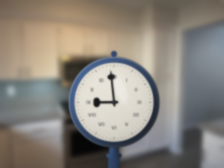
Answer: 8,59
